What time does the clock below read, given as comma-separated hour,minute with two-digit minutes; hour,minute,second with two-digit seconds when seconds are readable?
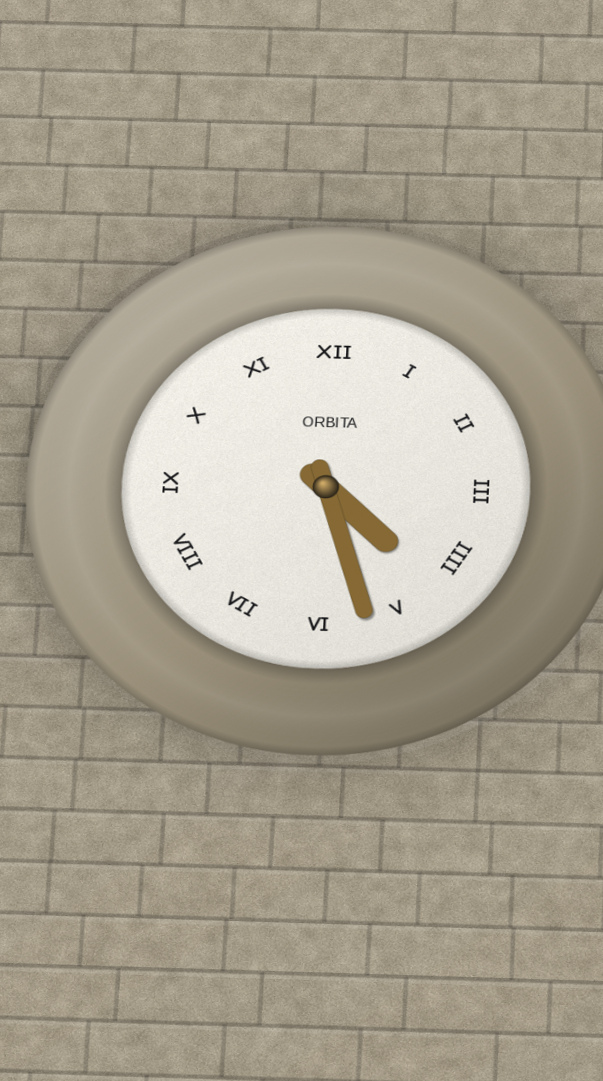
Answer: 4,27
